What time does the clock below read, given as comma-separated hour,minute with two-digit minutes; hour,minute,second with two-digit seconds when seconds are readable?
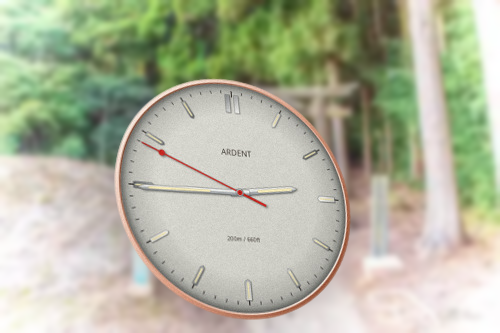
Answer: 2,44,49
